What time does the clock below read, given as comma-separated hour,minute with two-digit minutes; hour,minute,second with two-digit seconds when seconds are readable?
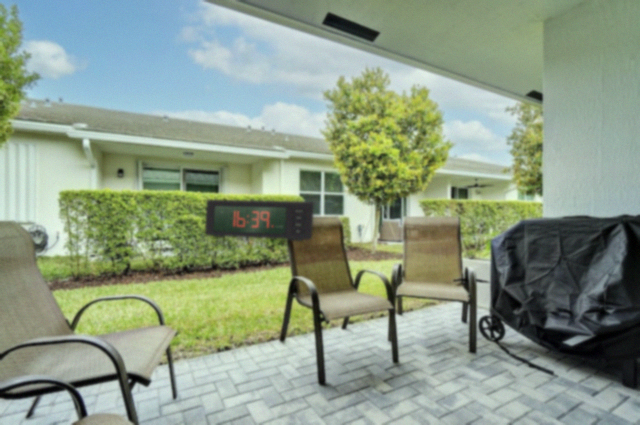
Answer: 16,39
